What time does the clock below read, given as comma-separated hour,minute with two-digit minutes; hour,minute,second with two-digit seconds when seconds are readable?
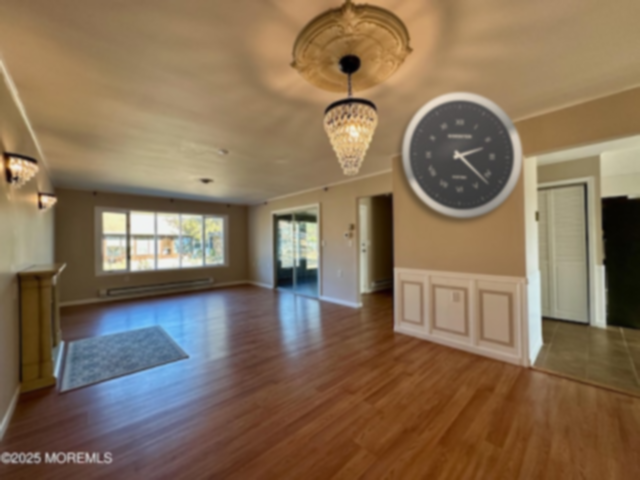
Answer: 2,22
